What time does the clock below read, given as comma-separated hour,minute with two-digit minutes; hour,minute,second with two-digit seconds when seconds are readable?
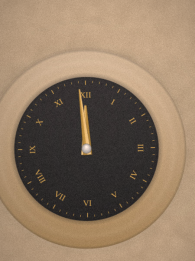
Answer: 11,59
